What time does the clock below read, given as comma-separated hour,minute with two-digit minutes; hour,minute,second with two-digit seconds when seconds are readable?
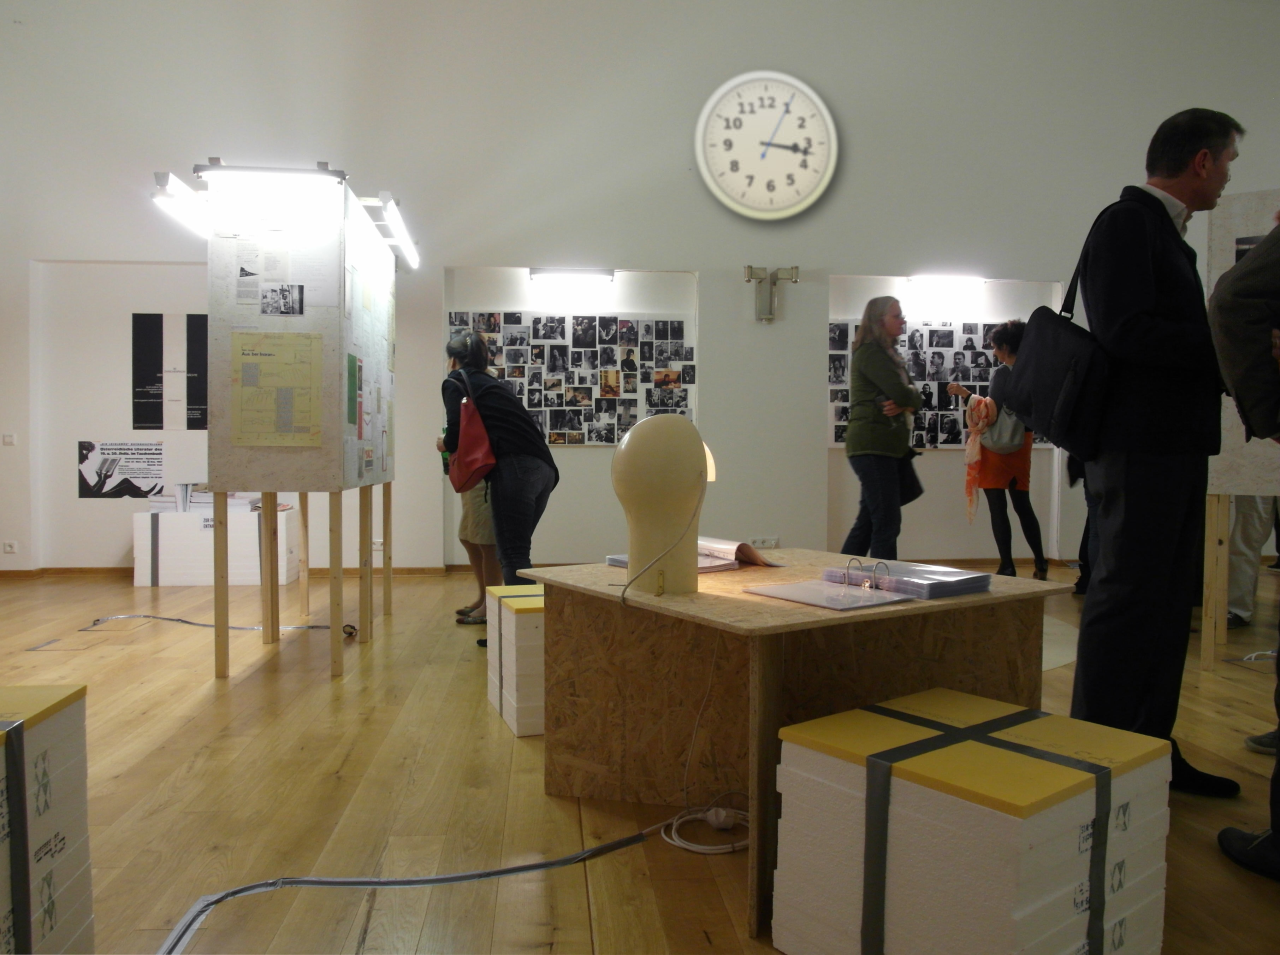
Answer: 3,17,05
